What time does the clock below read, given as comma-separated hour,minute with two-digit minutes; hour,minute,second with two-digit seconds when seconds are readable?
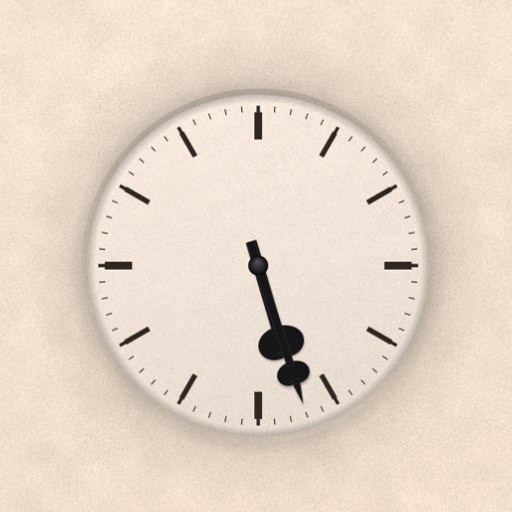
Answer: 5,27
